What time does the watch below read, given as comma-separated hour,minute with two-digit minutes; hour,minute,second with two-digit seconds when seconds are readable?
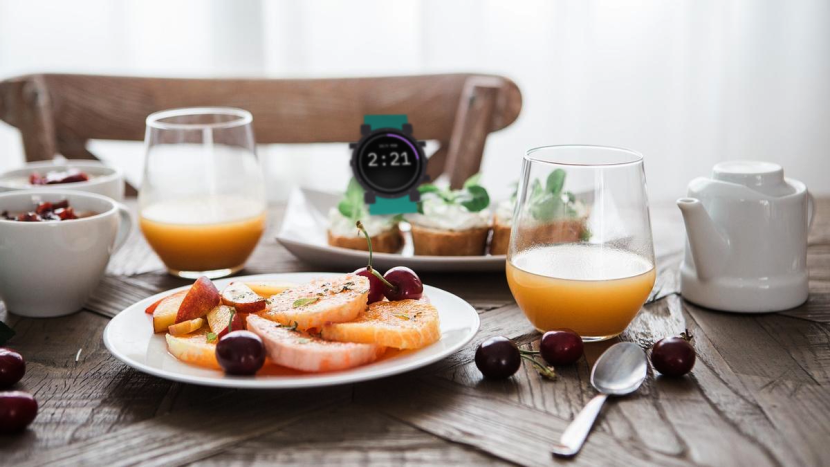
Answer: 2,21
